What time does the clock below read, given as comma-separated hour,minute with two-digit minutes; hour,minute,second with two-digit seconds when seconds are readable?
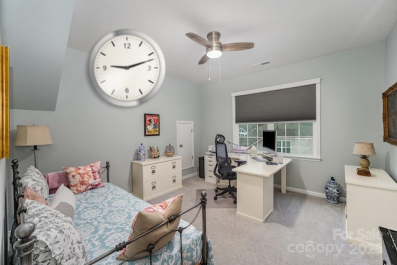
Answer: 9,12
